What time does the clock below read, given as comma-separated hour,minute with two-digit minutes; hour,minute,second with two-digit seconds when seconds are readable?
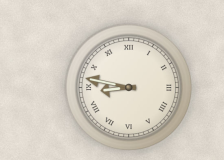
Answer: 8,47
